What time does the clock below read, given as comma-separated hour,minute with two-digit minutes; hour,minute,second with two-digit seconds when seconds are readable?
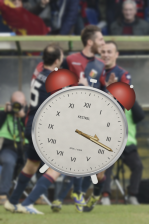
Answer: 3,18
